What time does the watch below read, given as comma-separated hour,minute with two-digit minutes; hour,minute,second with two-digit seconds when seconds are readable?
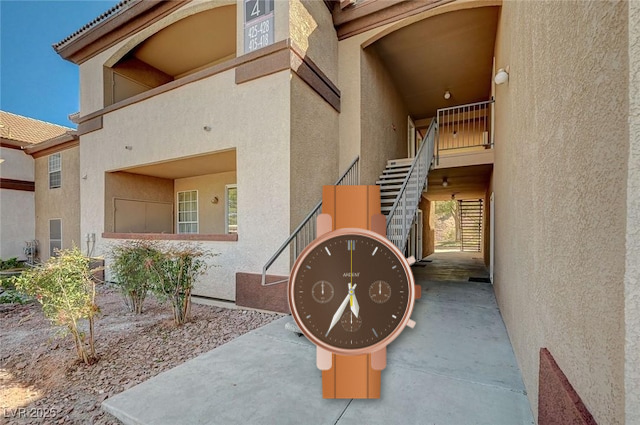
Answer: 5,35
